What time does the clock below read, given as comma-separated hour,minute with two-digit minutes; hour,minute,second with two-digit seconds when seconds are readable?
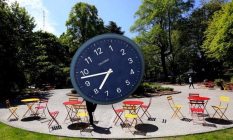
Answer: 7,48
